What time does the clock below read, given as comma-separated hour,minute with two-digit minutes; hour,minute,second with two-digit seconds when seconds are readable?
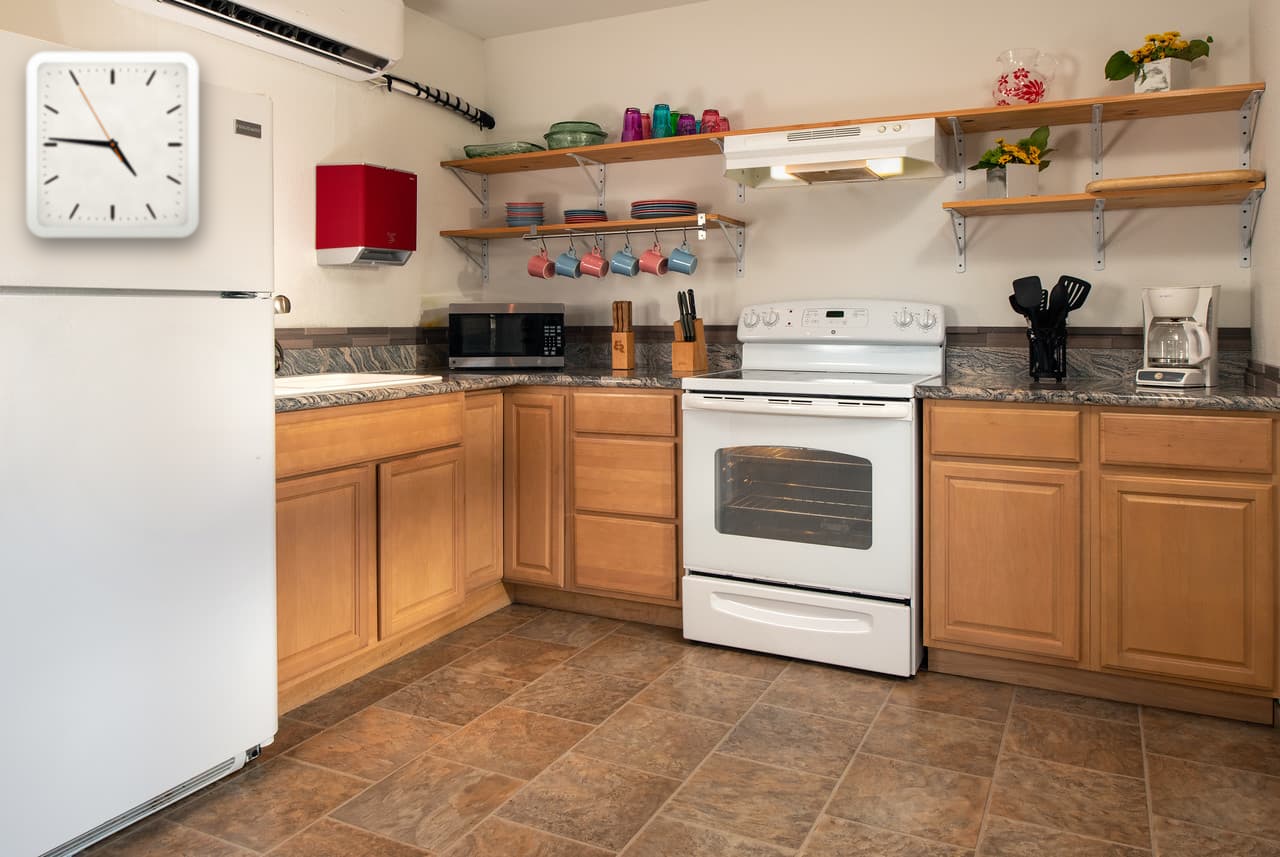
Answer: 4,45,55
